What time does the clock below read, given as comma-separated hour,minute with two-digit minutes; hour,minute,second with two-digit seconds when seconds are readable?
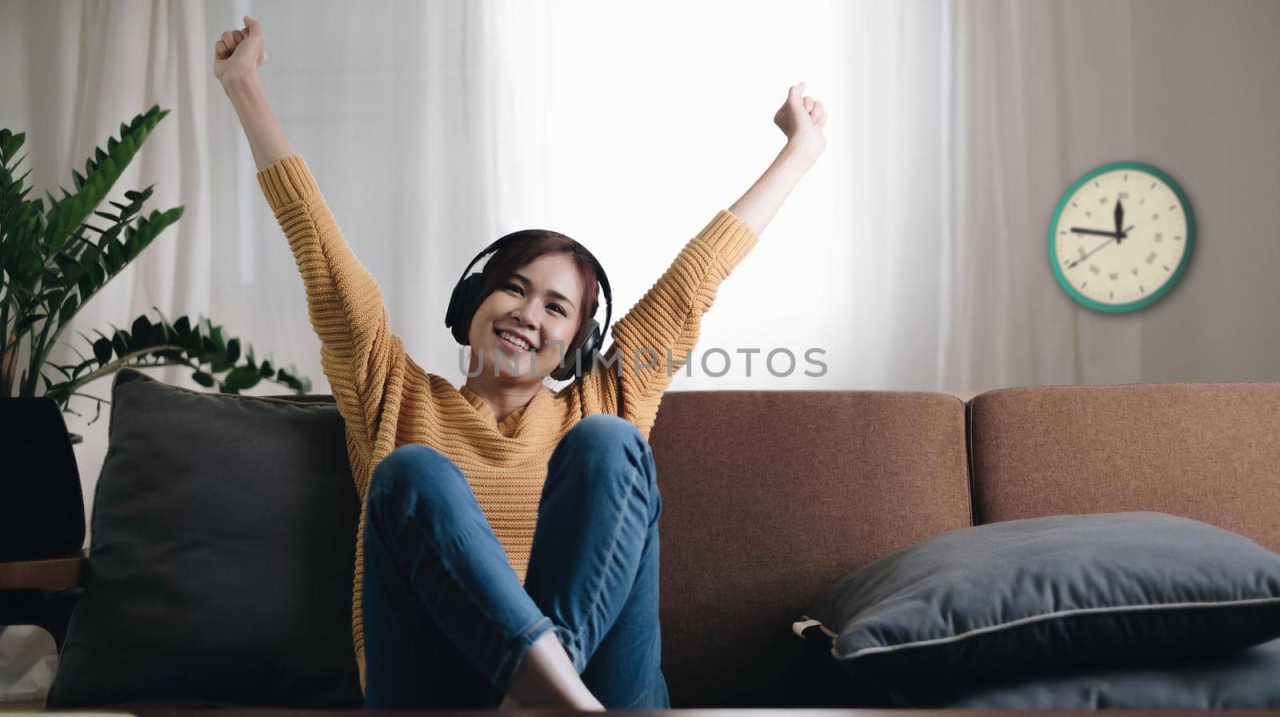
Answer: 11,45,39
